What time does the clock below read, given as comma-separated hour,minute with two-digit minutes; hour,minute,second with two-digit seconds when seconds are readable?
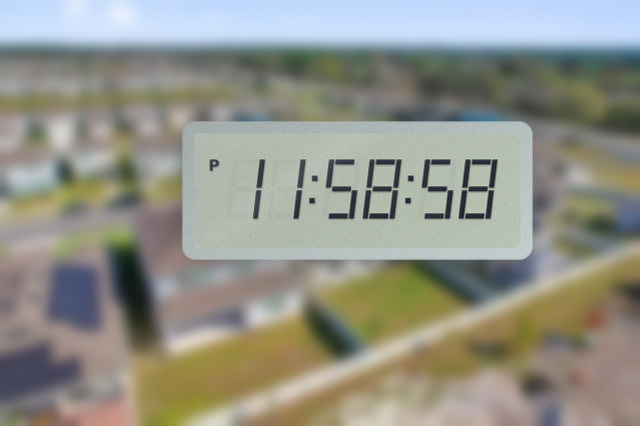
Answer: 11,58,58
